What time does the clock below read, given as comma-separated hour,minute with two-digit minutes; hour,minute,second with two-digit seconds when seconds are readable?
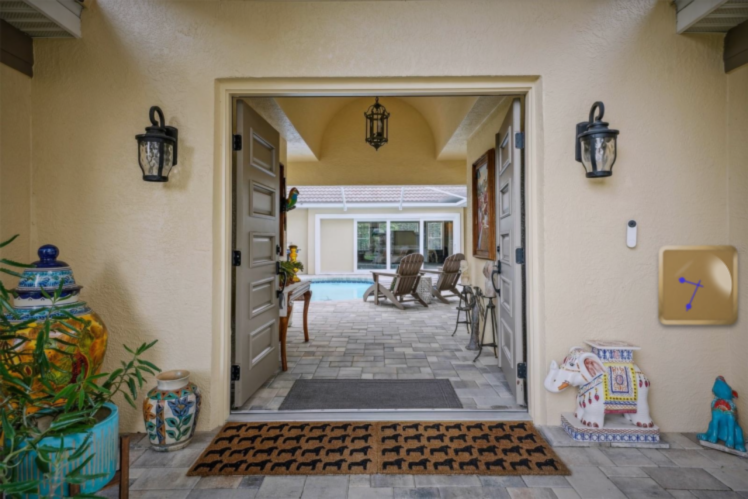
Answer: 9,34
